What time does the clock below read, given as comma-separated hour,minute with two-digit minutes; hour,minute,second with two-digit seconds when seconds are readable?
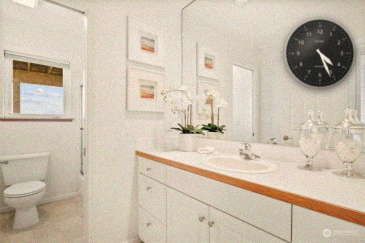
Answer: 4,26
